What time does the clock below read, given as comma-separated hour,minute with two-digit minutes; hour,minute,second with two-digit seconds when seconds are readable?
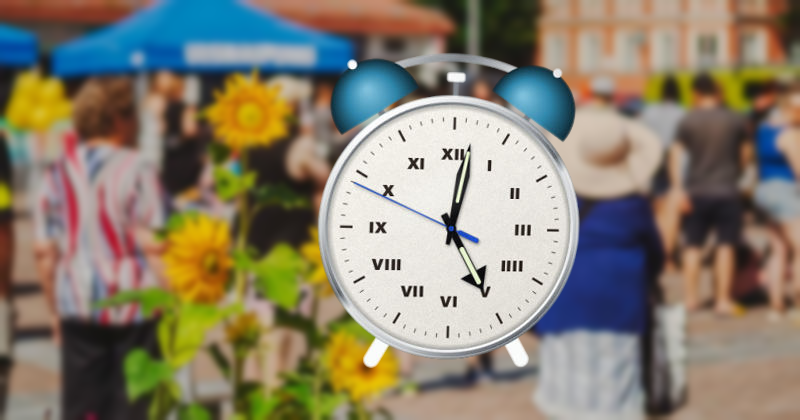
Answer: 5,01,49
